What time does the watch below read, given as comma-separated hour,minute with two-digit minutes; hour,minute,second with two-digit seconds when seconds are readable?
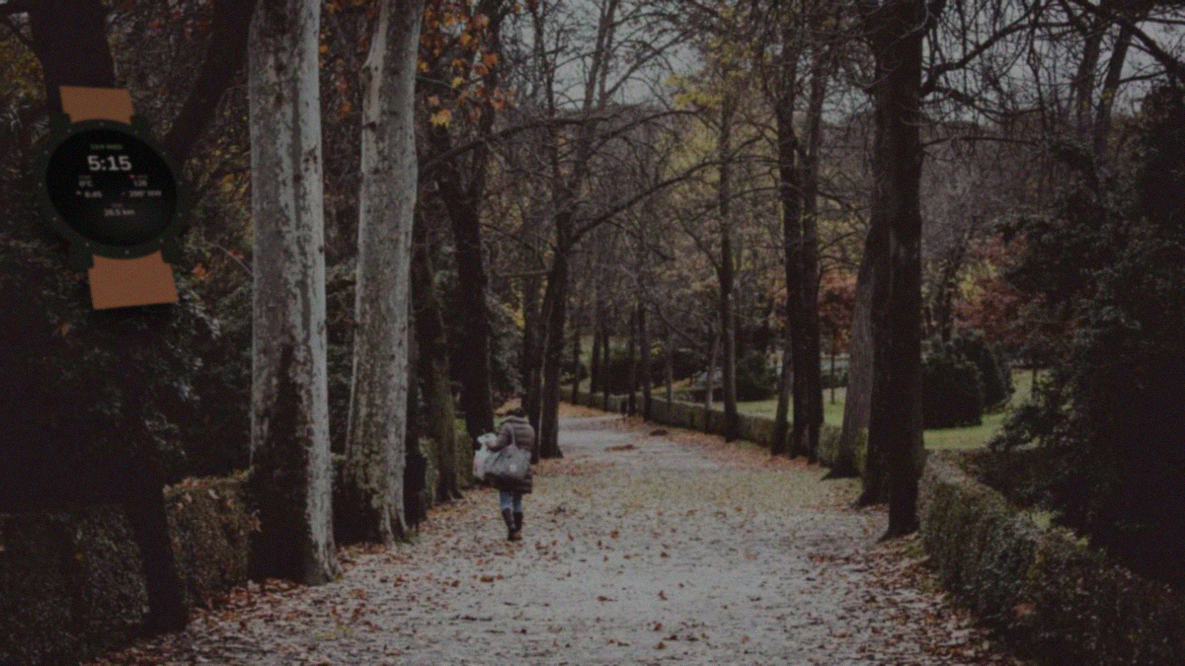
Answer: 5,15
